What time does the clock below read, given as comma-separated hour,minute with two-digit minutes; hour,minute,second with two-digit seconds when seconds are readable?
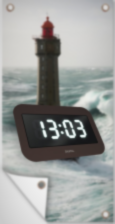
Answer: 13,03
